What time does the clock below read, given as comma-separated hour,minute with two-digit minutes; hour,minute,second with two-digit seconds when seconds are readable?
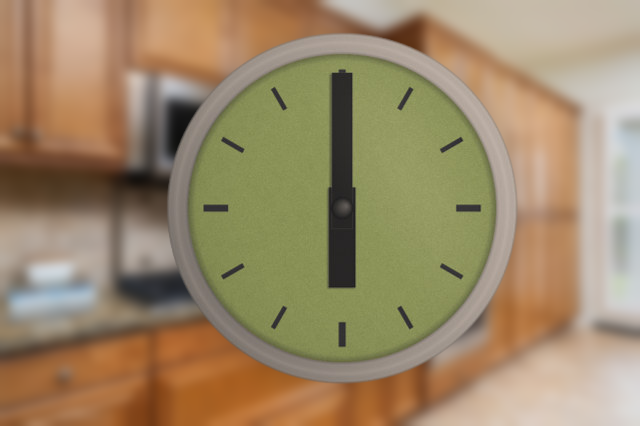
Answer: 6,00
